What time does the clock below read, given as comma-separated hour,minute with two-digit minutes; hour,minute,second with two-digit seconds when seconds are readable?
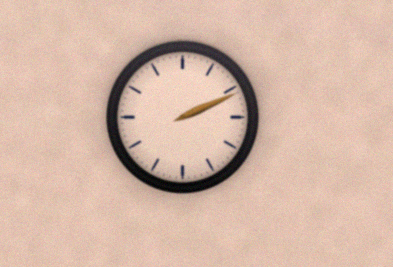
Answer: 2,11
